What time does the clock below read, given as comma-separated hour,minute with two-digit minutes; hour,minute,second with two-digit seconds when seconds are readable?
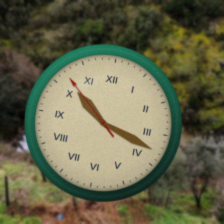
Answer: 10,17,52
